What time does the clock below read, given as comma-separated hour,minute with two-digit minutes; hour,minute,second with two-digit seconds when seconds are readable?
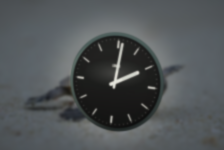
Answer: 2,01
